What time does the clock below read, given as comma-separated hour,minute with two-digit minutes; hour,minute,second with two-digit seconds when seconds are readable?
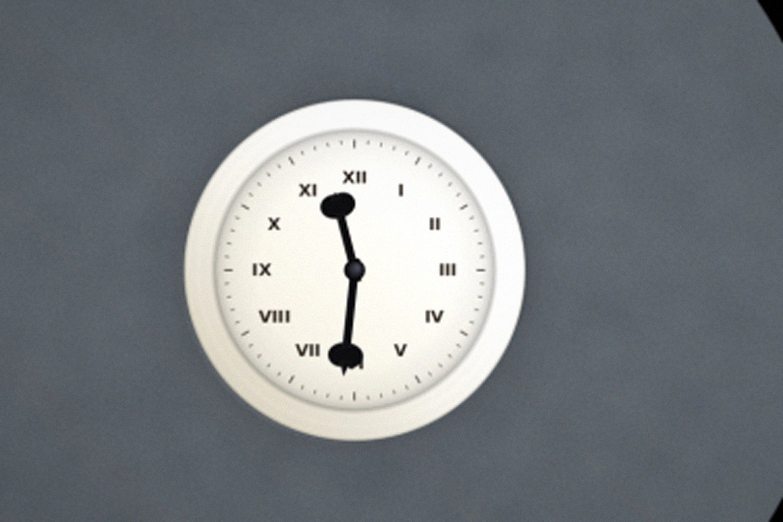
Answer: 11,31
